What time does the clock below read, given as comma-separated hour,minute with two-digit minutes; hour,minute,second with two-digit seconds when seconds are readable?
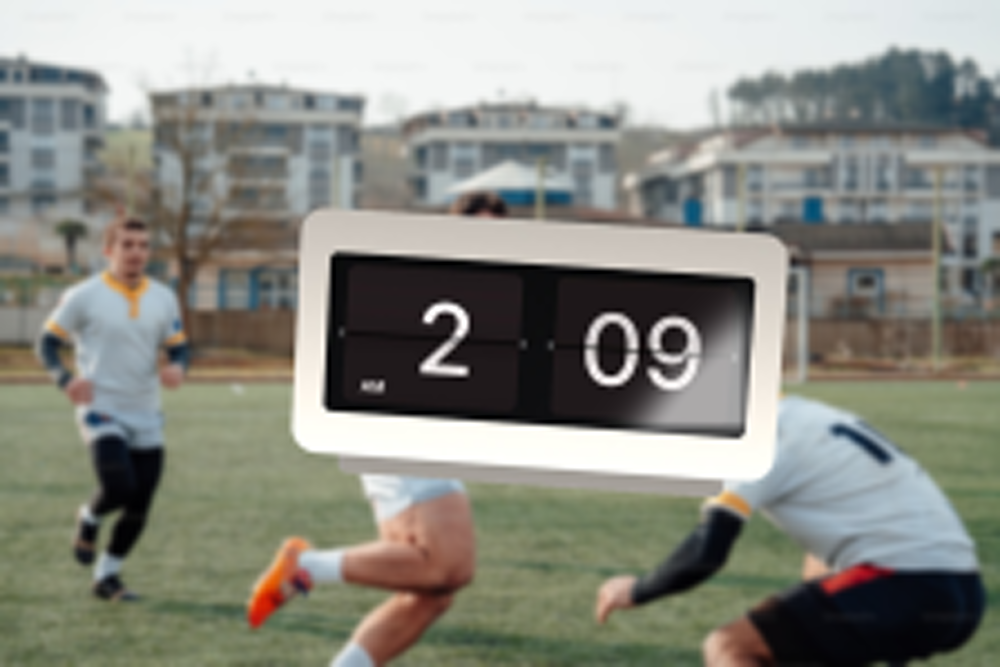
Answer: 2,09
